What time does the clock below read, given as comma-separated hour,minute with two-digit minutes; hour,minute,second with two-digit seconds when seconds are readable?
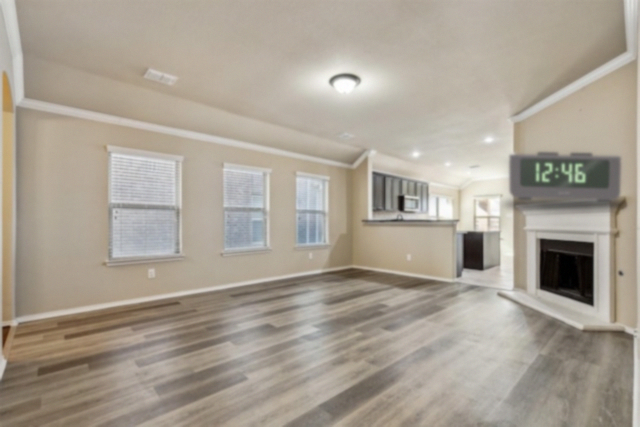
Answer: 12,46
